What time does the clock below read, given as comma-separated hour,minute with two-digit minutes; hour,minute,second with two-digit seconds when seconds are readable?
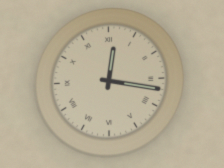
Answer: 12,17
